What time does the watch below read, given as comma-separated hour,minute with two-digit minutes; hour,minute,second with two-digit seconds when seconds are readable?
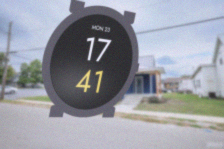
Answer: 17,41
